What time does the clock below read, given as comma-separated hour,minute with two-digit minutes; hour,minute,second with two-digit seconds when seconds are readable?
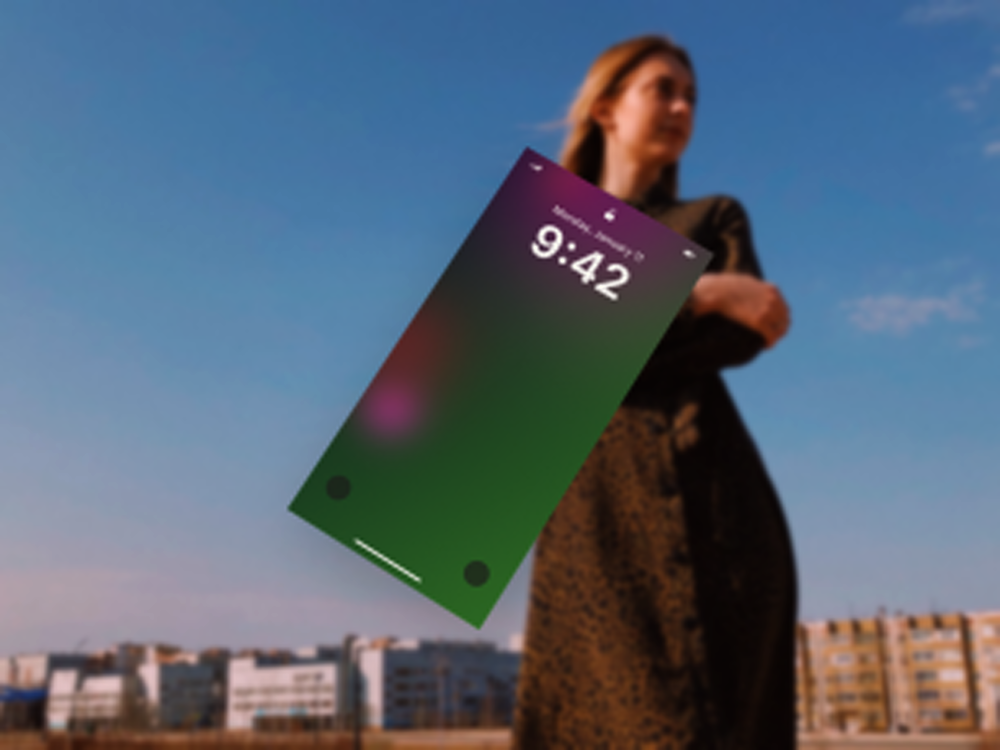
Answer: 9,42
